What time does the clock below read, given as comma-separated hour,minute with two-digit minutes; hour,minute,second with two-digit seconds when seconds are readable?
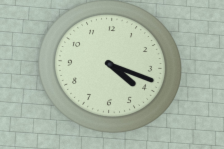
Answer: 4,18
